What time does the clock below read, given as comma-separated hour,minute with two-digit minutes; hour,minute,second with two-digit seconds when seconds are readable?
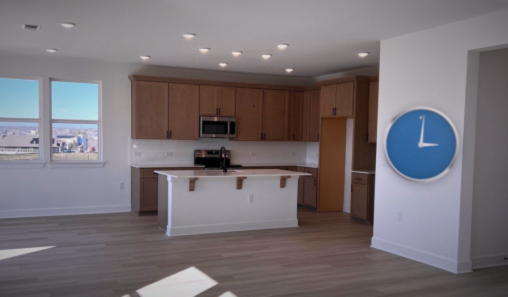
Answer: 3,01
